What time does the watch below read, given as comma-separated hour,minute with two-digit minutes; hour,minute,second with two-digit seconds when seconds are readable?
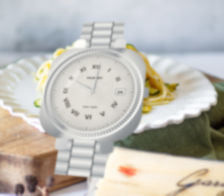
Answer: 10,01
